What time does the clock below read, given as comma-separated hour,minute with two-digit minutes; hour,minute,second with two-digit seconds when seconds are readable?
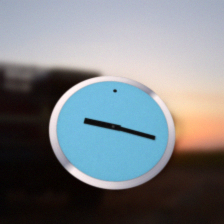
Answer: 9,17
